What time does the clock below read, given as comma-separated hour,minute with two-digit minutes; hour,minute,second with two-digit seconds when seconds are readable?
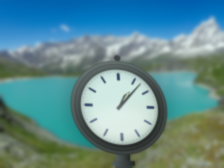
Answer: 1,07
